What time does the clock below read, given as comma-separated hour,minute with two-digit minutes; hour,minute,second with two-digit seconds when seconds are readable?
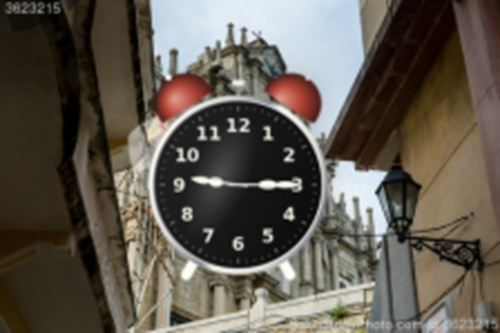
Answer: 9,15
